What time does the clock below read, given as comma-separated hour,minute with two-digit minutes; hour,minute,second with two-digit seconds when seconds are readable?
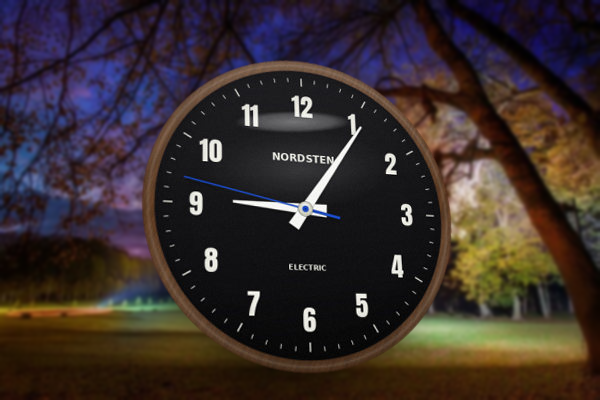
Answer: 9,05,47
